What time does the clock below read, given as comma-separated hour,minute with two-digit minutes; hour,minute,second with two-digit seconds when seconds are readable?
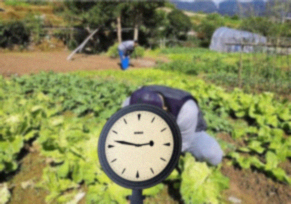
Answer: 2,47
